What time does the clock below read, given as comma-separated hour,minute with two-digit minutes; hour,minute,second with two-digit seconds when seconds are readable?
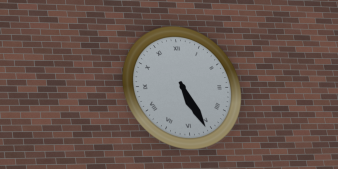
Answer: 5,26
